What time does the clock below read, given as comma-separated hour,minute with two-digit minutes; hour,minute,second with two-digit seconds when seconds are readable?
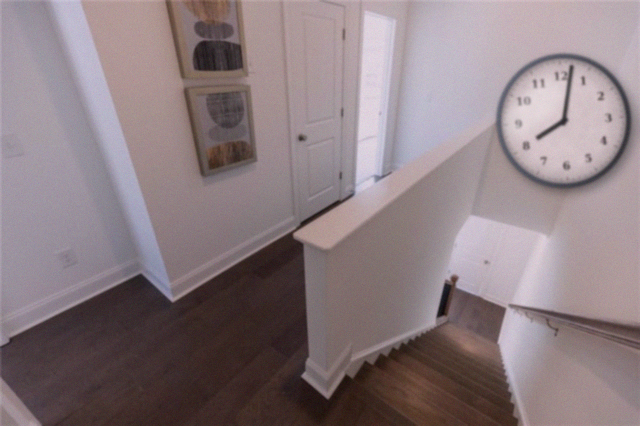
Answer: 8,02
